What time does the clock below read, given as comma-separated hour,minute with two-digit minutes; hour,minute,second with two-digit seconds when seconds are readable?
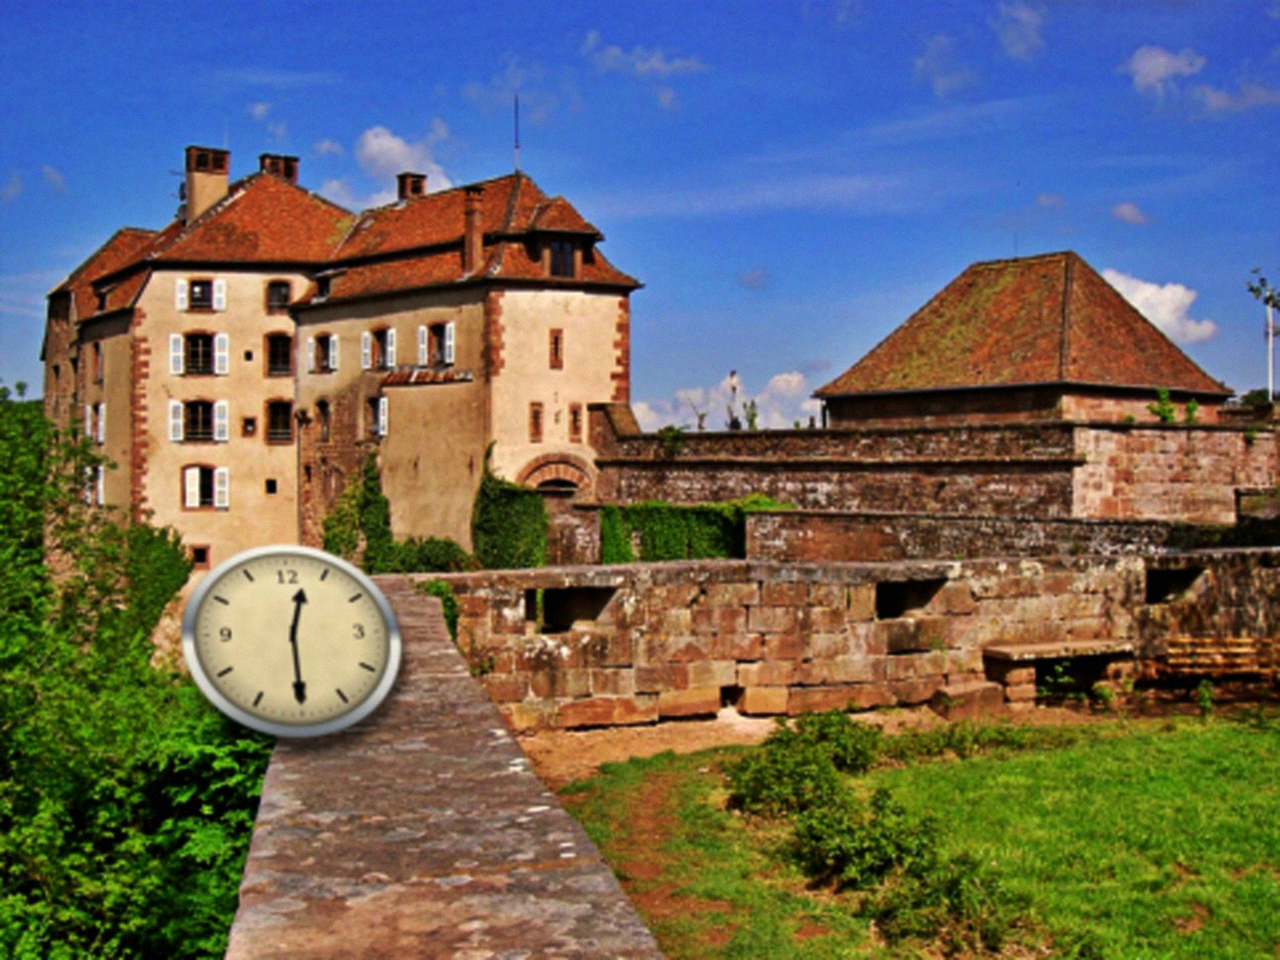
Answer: 12,30
